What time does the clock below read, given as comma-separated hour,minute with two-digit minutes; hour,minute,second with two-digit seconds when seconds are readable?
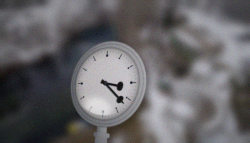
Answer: 3,22
